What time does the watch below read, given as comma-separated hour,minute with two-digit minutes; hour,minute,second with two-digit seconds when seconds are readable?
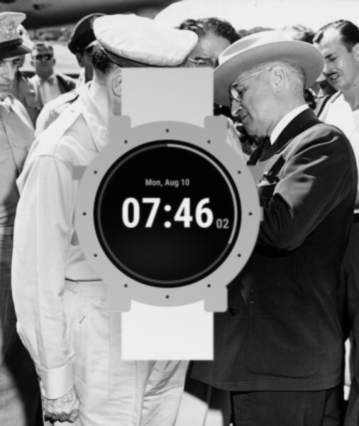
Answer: 7,46,02
